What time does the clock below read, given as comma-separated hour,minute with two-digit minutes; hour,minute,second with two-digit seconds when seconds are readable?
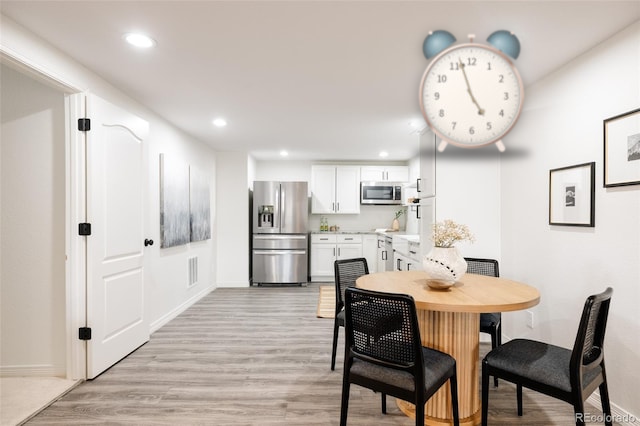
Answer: 4,57
